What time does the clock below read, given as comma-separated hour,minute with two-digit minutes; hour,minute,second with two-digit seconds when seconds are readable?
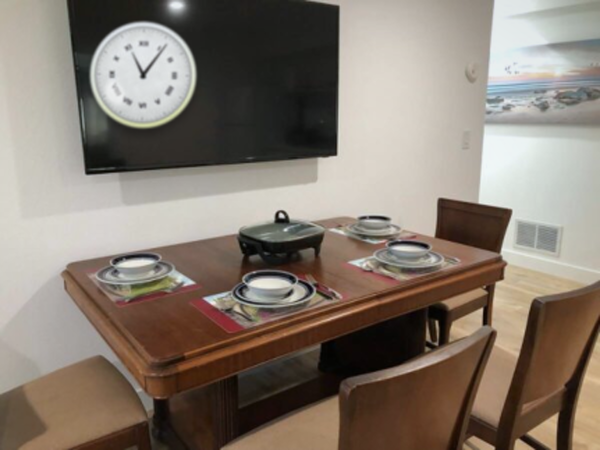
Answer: 11,06
